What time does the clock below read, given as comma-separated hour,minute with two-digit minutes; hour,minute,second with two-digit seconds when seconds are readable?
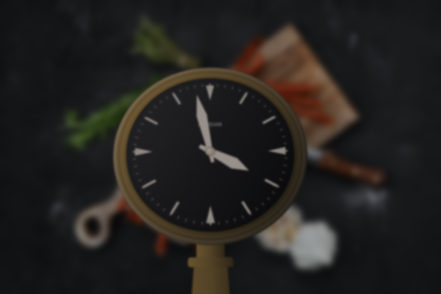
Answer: 3,58
